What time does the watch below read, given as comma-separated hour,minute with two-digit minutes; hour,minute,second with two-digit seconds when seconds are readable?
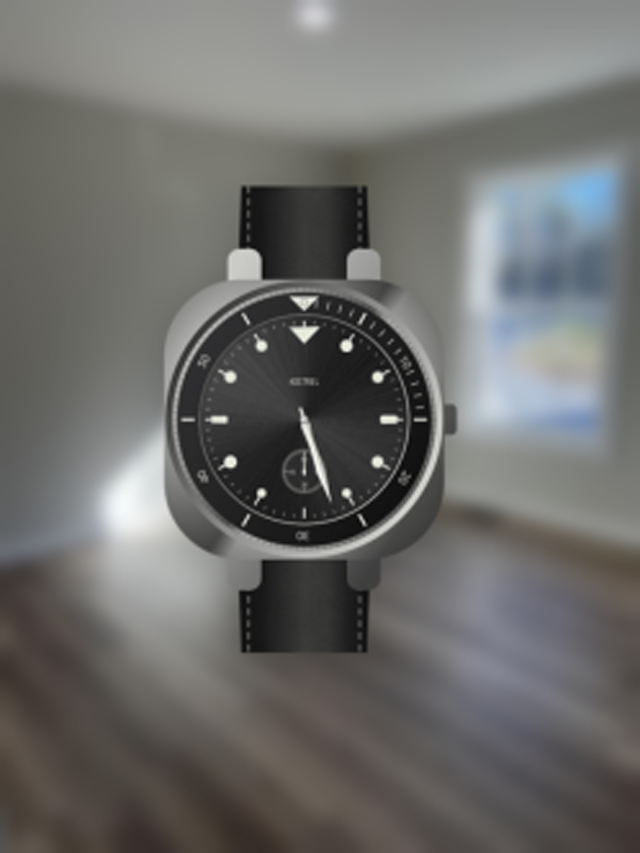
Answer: 5,27
